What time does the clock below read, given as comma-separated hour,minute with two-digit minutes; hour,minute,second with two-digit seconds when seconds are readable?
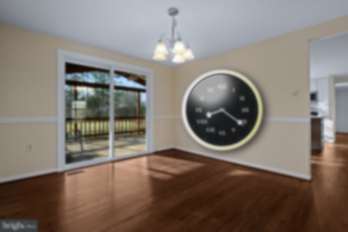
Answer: 8,21
